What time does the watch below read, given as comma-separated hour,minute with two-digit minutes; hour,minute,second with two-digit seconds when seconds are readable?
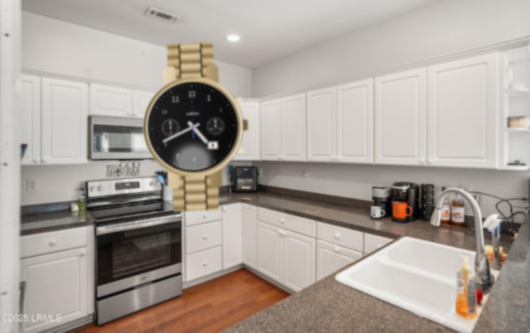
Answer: 4,41
